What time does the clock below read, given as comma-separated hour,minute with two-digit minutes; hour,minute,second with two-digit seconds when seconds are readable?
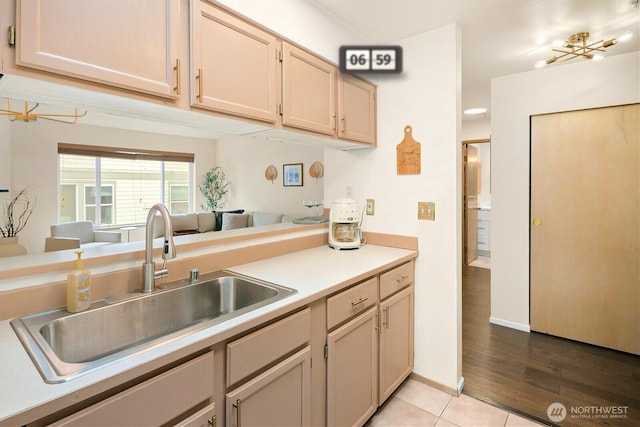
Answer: 6,59
